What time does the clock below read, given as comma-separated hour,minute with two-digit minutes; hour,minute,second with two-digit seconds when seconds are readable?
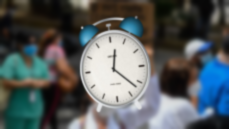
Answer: 12,22
